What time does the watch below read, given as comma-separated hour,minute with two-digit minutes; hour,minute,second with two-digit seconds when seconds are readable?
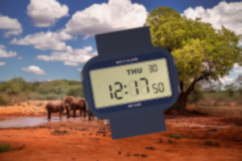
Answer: 12,17
